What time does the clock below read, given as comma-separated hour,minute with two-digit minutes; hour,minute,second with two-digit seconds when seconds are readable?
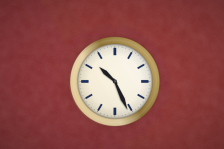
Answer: 10,26
